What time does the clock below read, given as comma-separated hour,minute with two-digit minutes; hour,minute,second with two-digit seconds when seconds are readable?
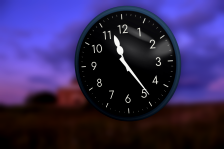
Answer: 11,24
